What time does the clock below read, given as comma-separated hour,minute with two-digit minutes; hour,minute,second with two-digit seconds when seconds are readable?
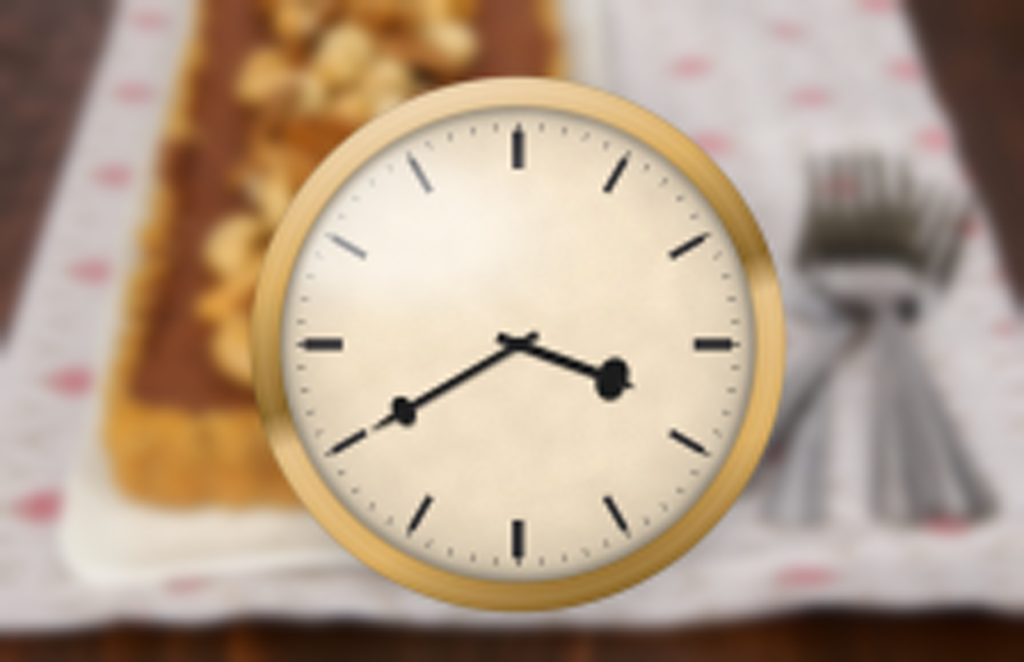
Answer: 3,40
